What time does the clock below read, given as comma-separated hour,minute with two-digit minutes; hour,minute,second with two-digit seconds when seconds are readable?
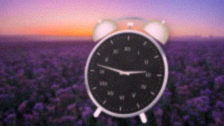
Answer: 2,47
